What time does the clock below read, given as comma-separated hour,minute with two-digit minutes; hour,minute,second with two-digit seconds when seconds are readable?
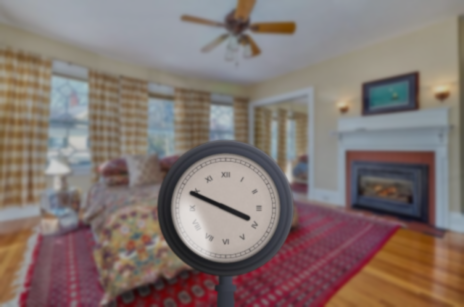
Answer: 3,49
